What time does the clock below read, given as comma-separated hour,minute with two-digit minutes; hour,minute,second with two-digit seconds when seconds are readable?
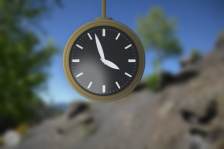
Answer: 3,57
